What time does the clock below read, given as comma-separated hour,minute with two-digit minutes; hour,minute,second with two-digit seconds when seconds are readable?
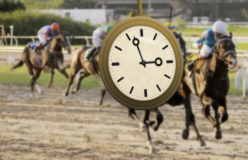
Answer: 2,57
